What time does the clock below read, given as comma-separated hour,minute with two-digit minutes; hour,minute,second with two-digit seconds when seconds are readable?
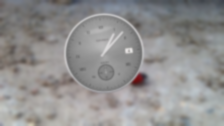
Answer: 1,08
